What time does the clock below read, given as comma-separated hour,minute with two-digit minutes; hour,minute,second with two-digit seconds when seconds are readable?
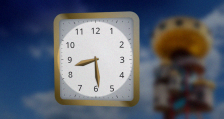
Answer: 8,29
